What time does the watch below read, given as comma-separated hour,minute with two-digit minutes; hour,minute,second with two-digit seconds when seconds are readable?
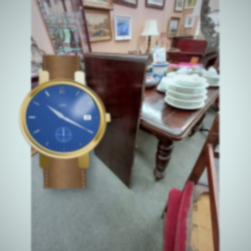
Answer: 10,20
